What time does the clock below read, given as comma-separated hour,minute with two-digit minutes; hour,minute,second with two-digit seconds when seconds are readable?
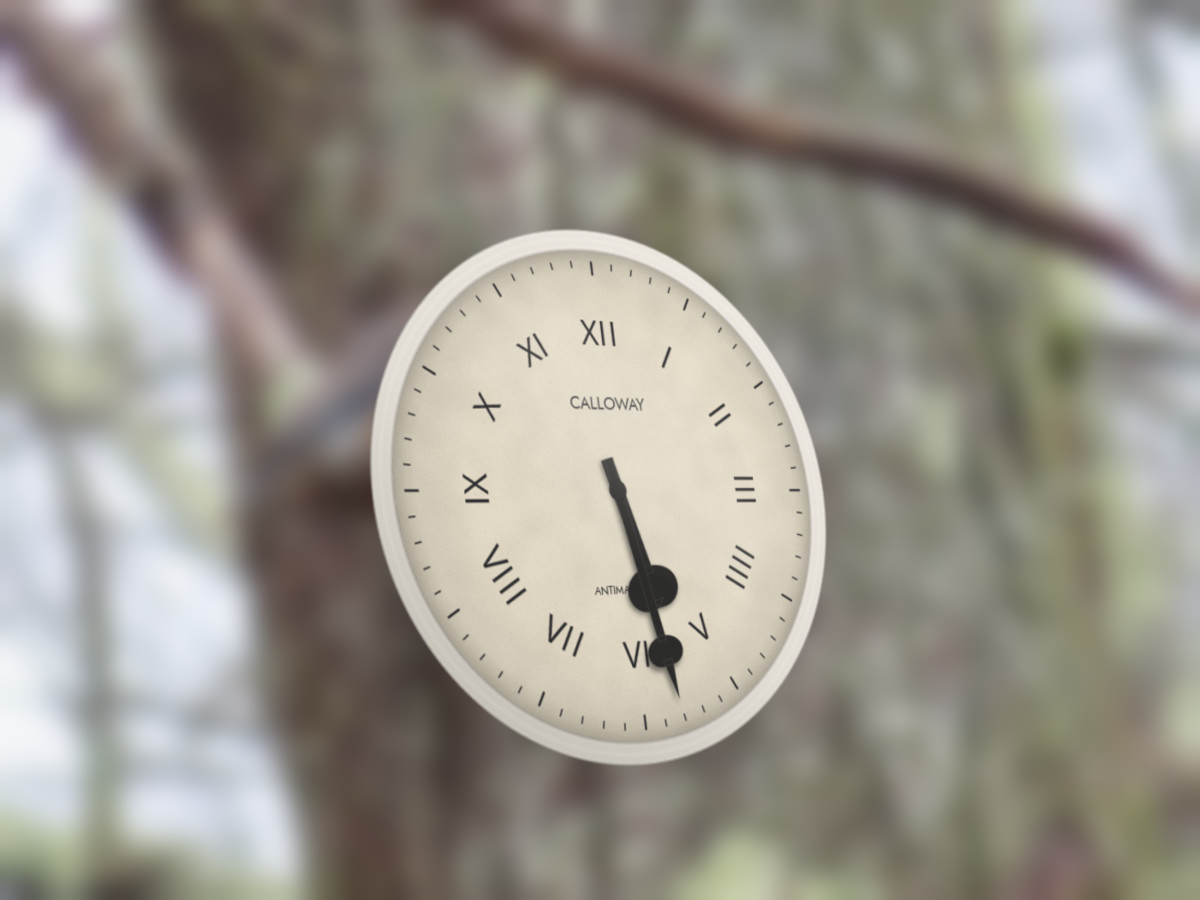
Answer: 5,28
